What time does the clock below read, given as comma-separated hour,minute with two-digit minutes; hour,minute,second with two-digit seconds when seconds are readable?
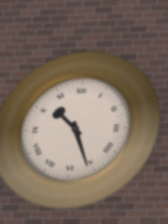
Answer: 10,26
